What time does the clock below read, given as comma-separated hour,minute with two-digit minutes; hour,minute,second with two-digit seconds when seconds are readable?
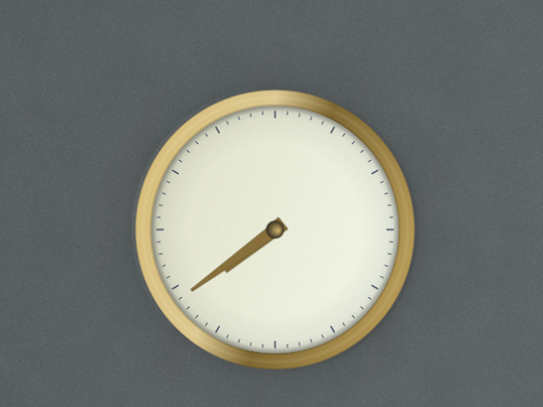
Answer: 7,39
